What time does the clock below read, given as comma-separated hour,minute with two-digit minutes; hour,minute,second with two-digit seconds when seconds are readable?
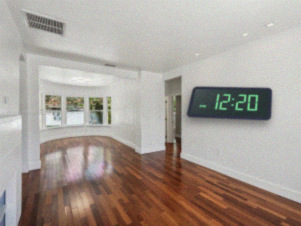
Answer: 12,20
